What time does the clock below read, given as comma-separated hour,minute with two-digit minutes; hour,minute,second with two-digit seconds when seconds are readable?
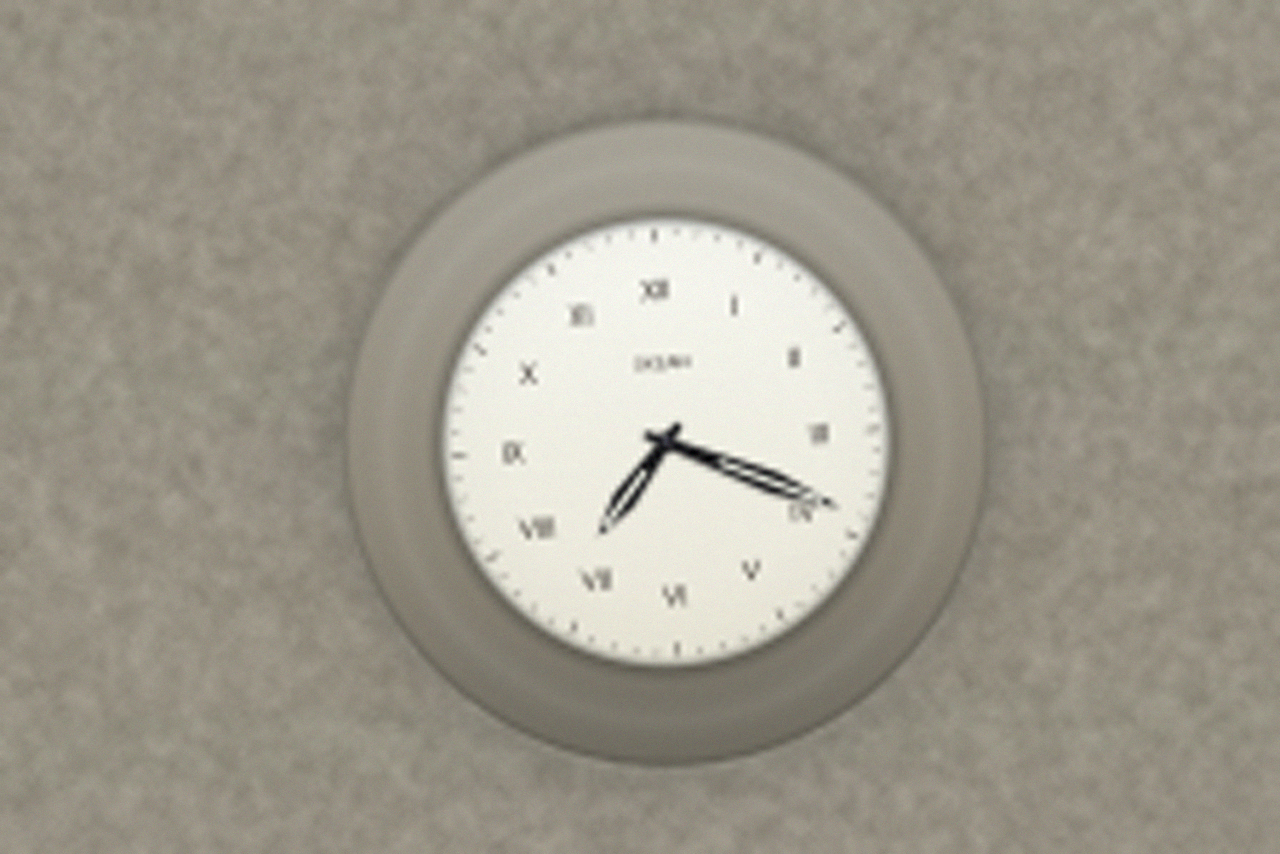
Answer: 7,19
